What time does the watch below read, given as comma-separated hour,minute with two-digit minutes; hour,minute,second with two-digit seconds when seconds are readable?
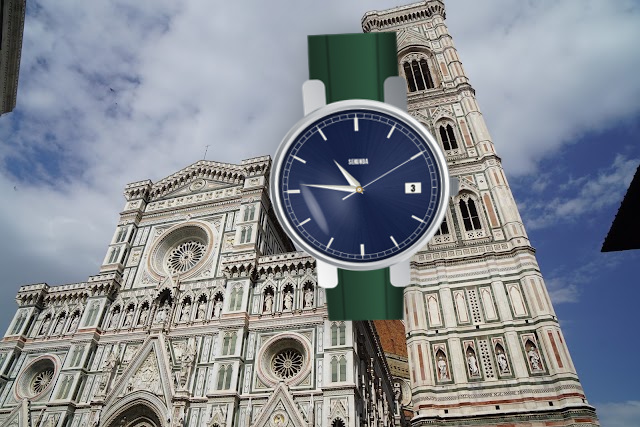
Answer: 10,46,10
